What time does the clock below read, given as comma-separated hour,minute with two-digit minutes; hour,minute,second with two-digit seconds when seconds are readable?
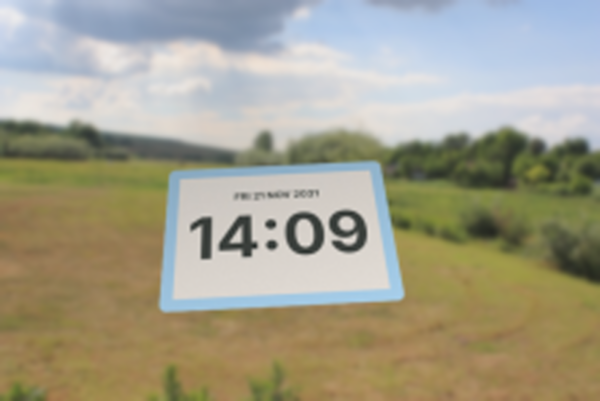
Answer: 14,09
